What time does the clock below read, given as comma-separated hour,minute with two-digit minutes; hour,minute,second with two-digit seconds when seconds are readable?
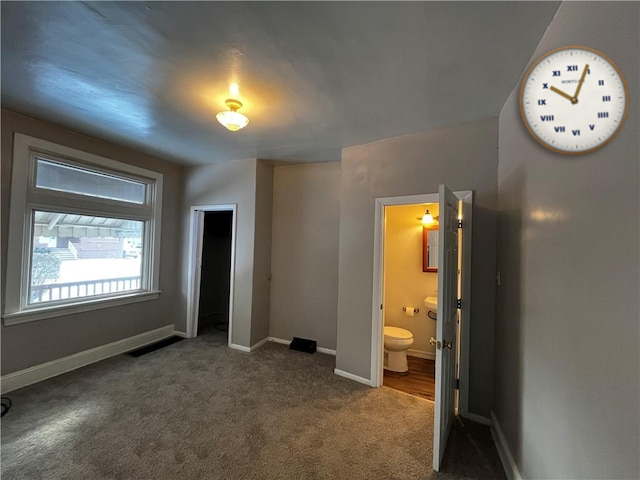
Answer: 10,04
